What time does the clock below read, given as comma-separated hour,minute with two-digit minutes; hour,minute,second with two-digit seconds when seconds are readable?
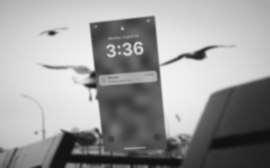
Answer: 3,36
